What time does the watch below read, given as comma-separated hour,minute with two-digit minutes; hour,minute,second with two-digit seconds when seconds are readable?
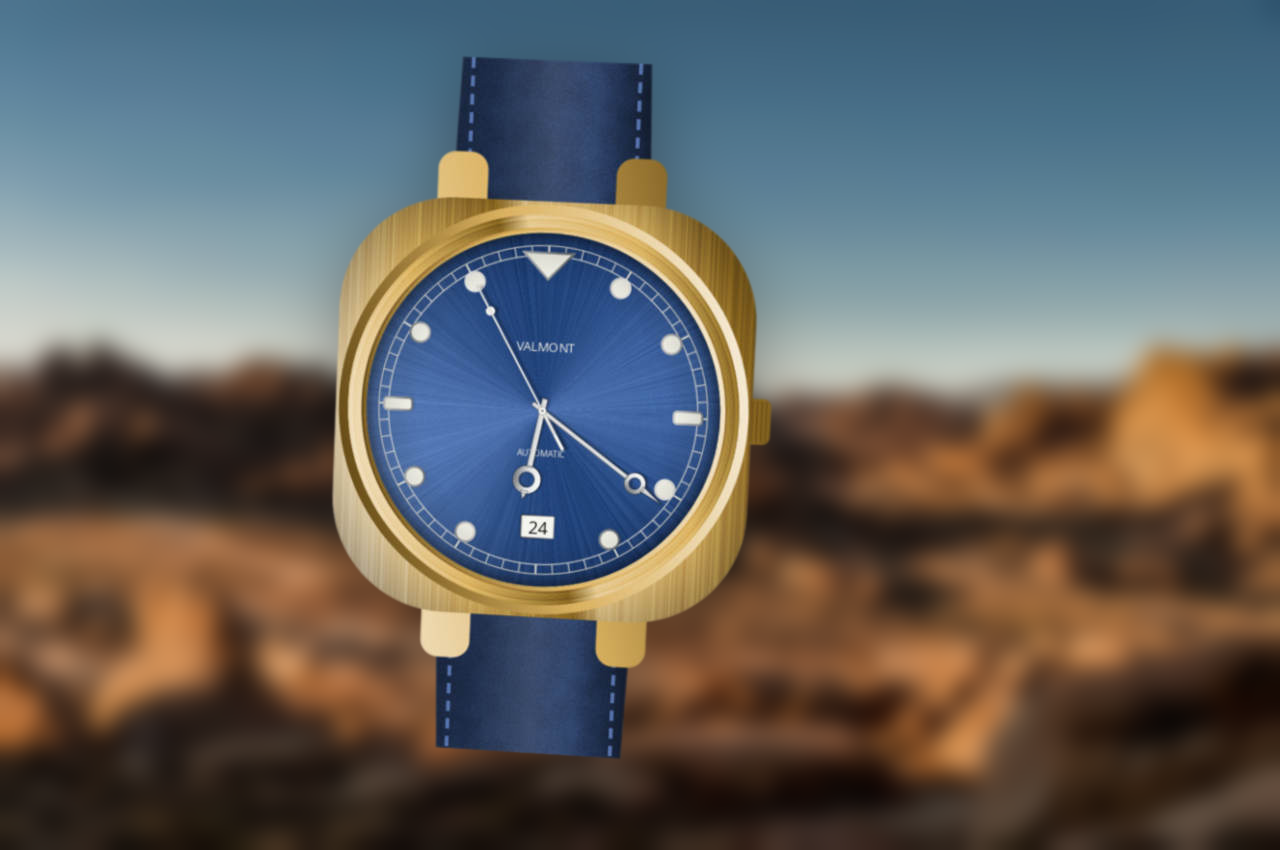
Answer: 6,20,55
